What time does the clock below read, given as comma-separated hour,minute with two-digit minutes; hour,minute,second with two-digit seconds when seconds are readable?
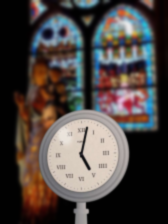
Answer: 5,02
